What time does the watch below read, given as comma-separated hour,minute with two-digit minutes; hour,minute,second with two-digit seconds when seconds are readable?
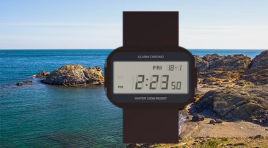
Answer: 2,23,50
